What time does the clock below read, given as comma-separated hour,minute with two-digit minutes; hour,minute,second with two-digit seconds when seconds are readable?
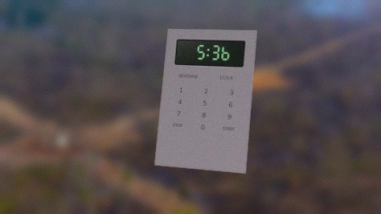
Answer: 5,36
